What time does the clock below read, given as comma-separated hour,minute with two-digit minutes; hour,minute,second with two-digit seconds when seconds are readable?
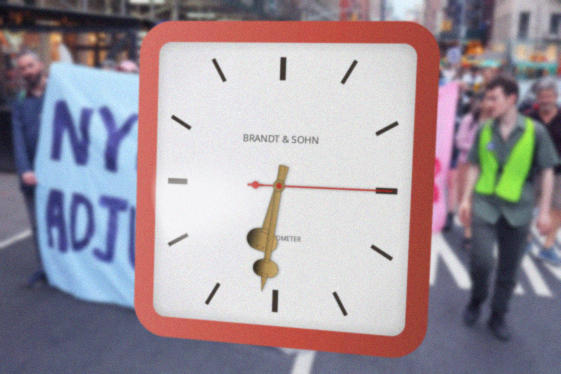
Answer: 6,31,15
